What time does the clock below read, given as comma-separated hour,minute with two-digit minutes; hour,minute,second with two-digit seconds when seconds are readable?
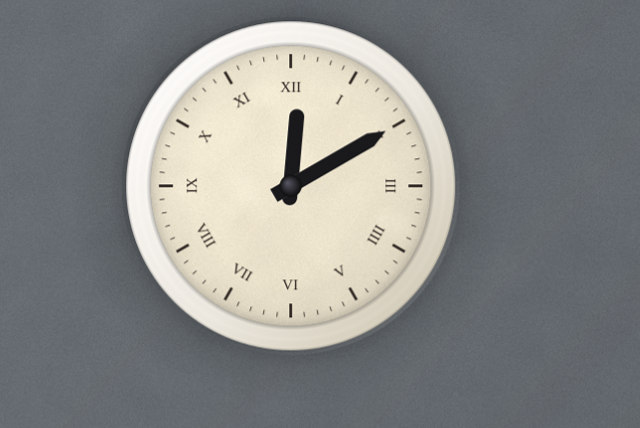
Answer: 12,10
